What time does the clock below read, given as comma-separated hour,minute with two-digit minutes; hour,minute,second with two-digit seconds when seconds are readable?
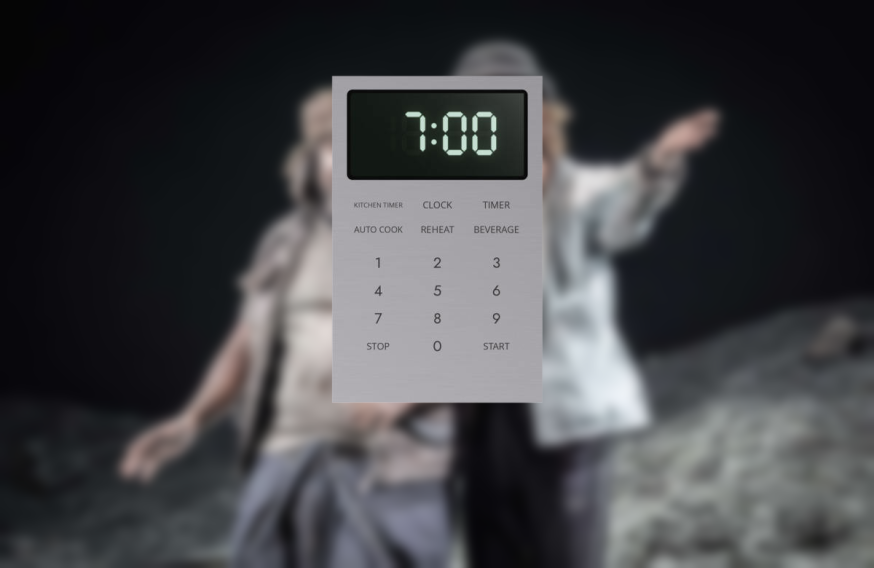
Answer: 7,00
